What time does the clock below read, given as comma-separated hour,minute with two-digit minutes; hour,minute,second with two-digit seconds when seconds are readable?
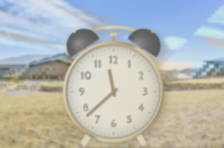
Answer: 11,38
